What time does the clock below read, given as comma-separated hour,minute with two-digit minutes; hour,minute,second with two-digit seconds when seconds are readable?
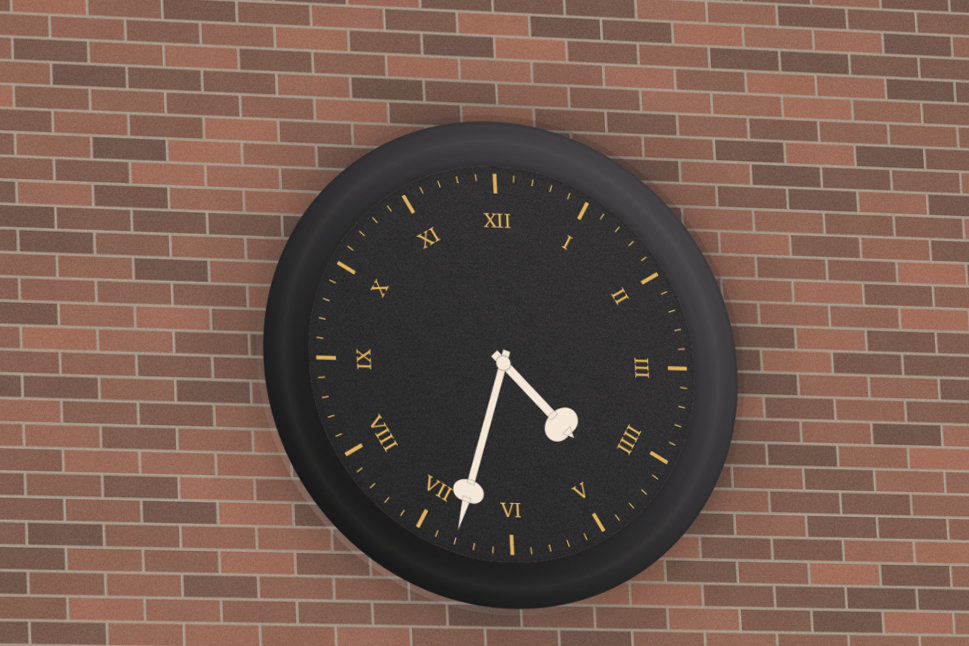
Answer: 4,33
